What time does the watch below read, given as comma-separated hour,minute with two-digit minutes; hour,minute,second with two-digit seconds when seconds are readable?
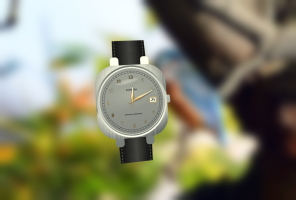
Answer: 12,11
